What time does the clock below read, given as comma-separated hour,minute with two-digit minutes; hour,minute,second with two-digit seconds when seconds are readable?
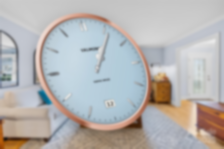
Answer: 1,06
